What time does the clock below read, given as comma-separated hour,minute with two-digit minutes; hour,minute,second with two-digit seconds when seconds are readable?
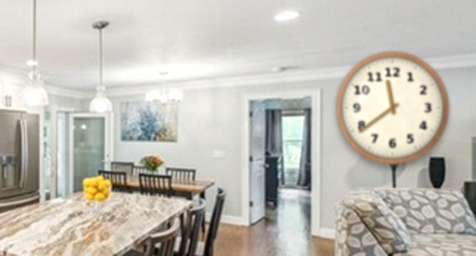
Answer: 11,39
